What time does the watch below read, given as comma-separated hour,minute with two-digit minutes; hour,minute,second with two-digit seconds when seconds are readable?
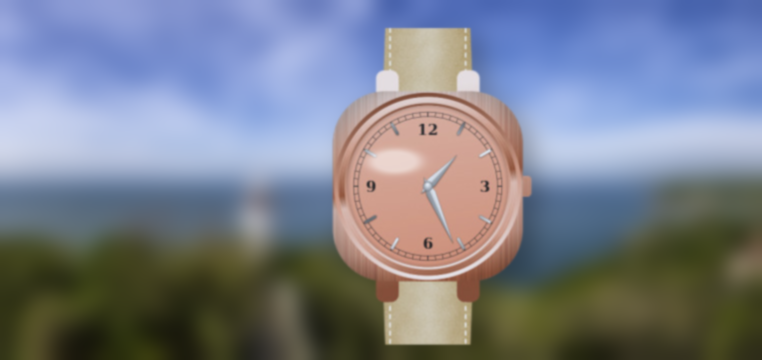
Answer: 1,26
